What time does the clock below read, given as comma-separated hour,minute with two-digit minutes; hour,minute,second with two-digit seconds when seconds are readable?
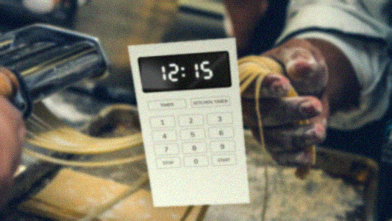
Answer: 12,15
